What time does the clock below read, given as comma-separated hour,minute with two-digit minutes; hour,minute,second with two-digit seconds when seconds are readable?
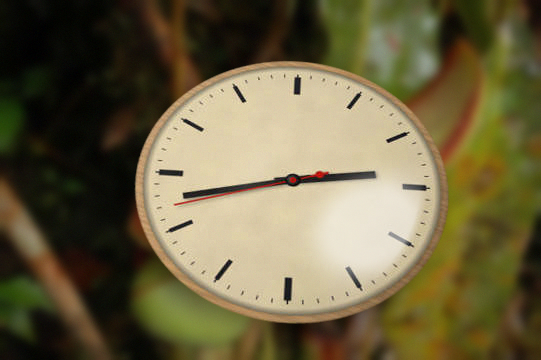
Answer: 2,42,42
